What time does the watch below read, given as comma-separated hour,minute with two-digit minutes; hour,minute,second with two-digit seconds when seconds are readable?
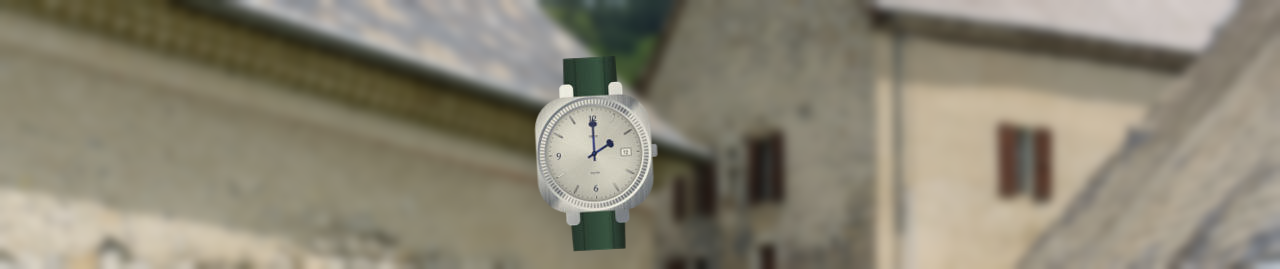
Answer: 2,00
